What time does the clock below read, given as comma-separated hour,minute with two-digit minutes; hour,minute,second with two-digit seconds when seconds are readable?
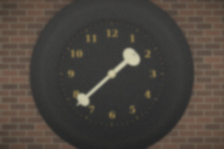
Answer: 1,38
